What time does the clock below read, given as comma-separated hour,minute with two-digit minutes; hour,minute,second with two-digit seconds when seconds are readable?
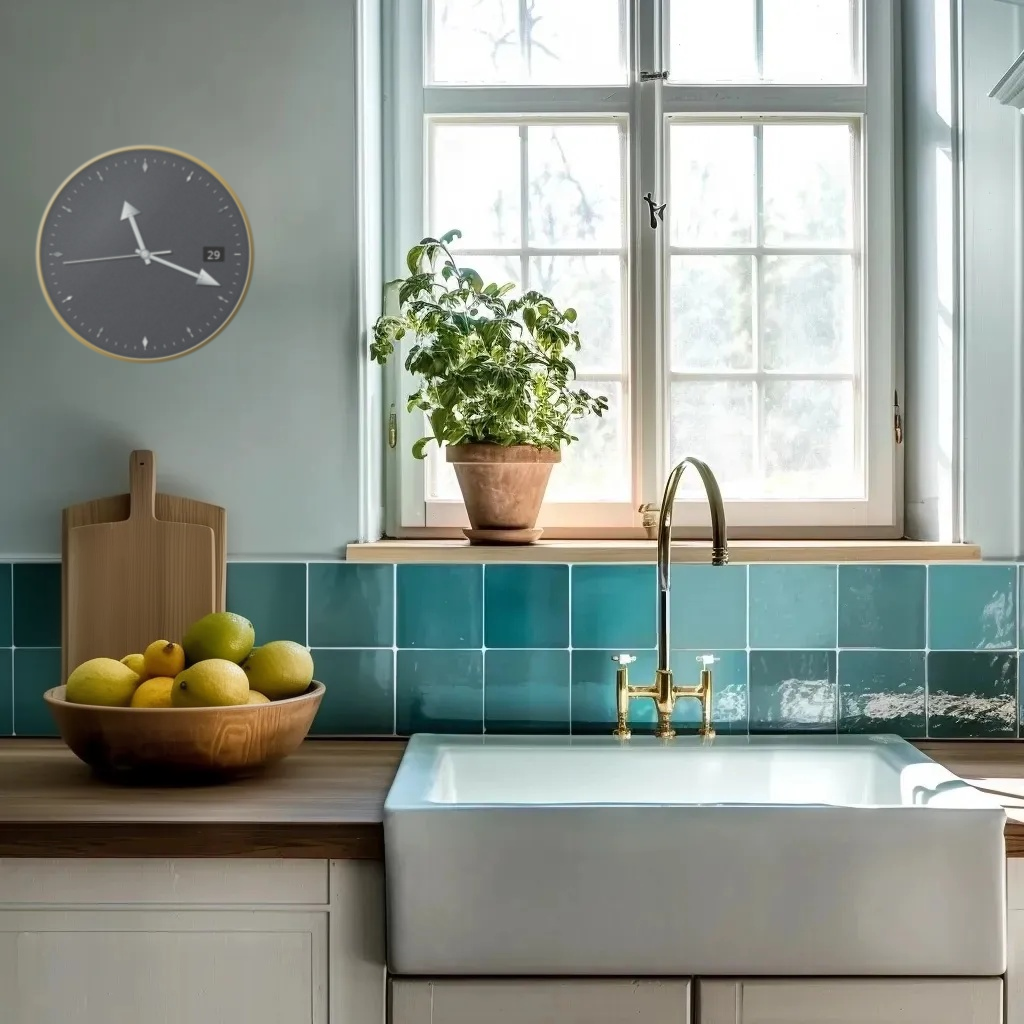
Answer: 11,18,44
